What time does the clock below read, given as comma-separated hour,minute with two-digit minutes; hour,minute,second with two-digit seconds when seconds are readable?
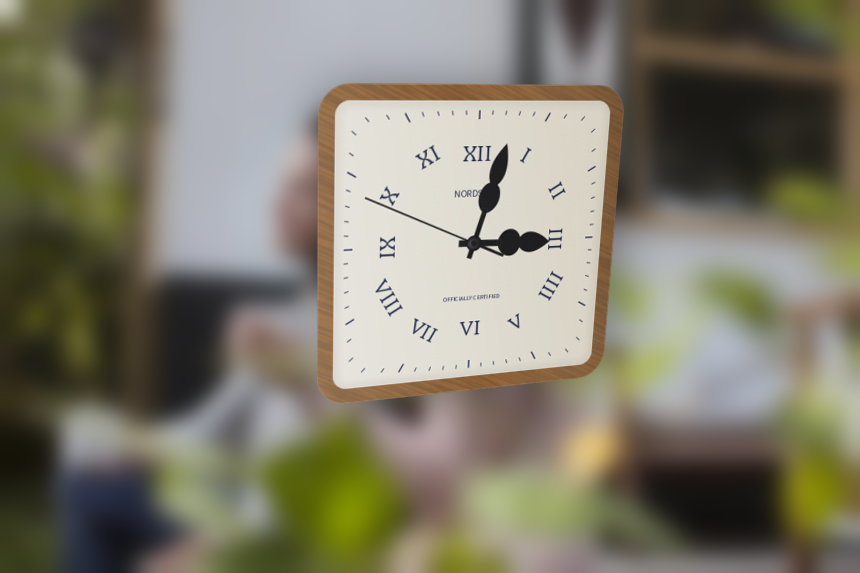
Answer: 3,02,49
